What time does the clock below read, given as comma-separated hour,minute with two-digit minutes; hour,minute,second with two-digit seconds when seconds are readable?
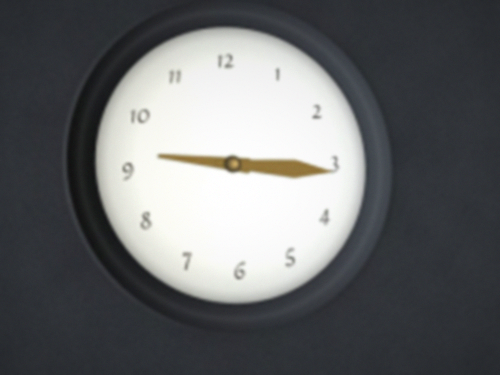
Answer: 9,16
